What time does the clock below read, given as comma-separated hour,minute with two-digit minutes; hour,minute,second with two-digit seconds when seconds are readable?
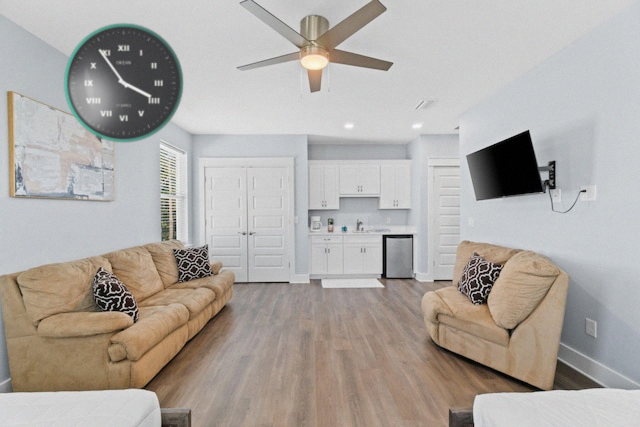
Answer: 3,54
